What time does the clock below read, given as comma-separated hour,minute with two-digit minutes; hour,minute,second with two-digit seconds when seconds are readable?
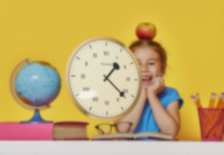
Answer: 1,22
